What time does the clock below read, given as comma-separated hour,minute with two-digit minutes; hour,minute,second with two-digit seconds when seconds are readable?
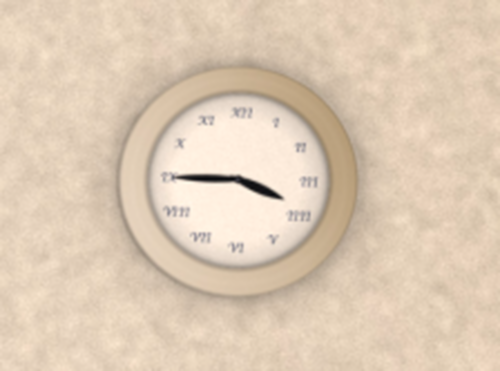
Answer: 3,45
